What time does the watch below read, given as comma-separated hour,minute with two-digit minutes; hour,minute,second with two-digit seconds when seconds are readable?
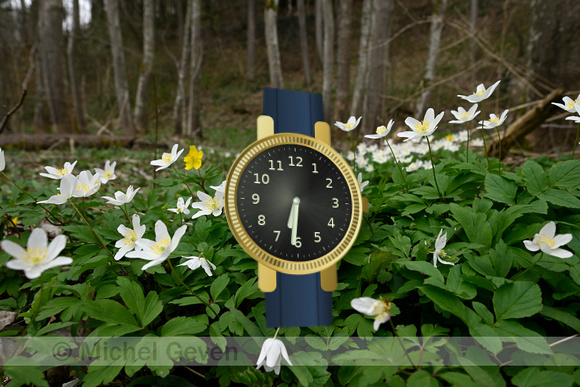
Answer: 6,31
